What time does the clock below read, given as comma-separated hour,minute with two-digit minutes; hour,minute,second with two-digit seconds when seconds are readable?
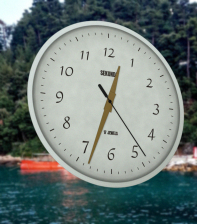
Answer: 12,33,24
